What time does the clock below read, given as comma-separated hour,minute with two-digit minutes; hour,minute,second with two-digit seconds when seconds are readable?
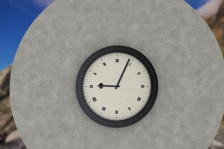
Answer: 9,04
